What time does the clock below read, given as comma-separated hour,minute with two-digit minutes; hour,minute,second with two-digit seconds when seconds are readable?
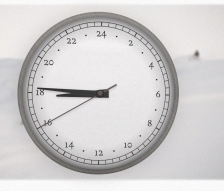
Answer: 17,45,40
